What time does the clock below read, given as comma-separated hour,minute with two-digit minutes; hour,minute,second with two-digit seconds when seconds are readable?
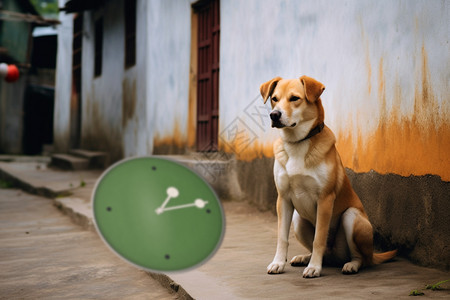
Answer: 1,13
